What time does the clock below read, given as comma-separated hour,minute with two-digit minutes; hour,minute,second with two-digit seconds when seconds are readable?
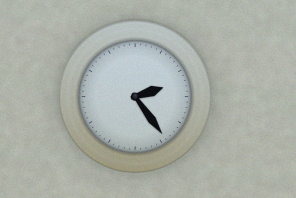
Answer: 2,24
